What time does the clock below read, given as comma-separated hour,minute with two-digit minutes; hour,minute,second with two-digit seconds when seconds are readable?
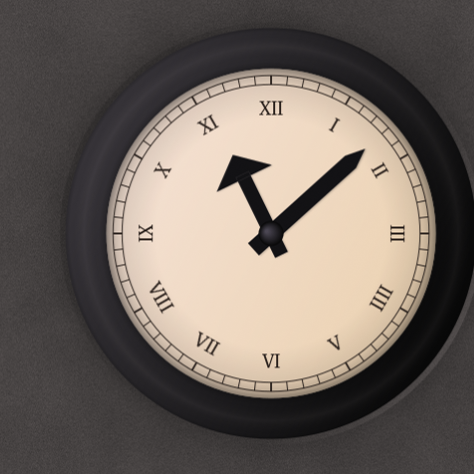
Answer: 11,08
